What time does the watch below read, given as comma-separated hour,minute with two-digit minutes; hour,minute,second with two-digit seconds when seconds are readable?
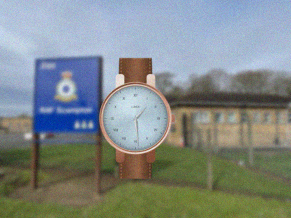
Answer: 1,29
